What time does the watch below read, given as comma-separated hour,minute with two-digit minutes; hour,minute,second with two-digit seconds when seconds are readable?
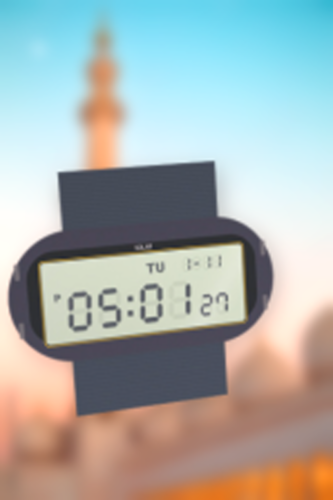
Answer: 5,01,27
